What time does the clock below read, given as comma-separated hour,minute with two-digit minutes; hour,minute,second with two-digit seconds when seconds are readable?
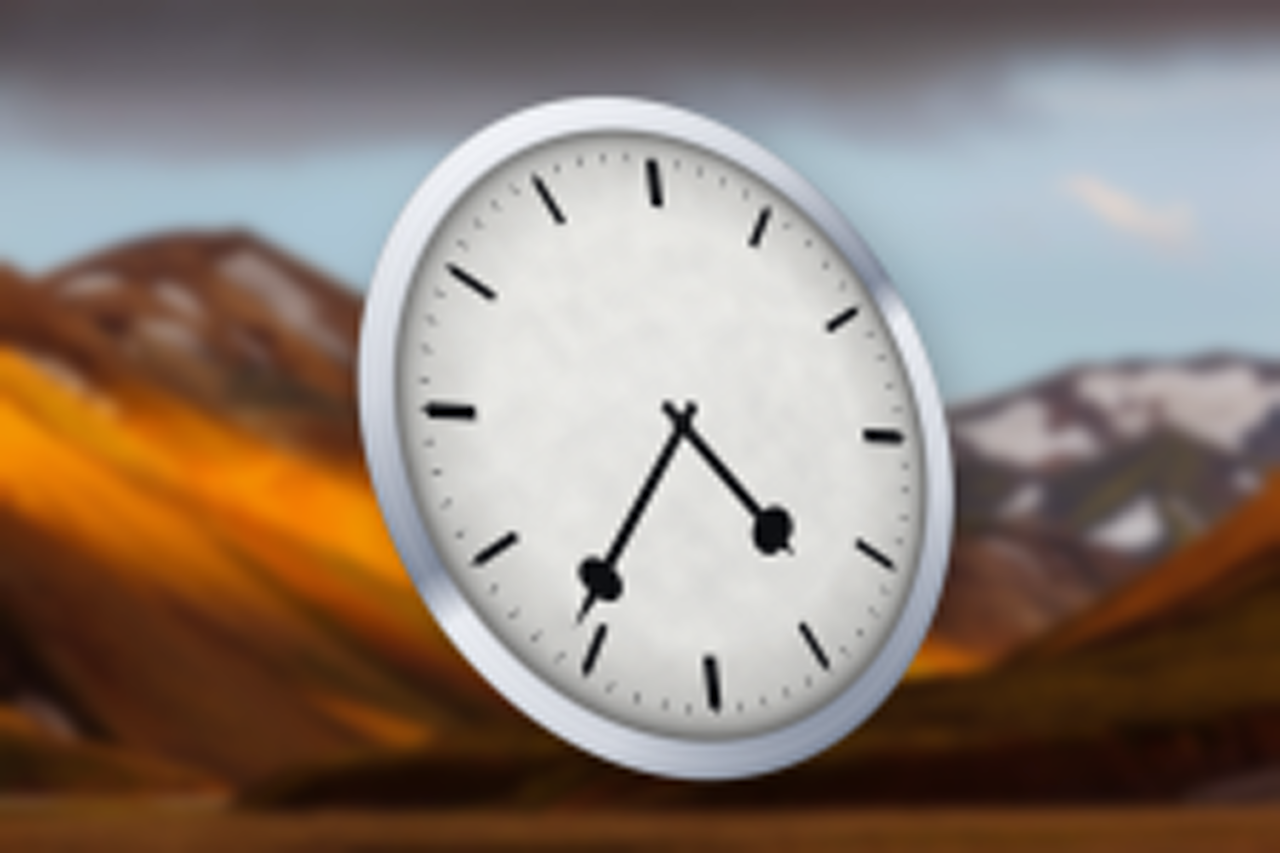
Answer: 4,36
